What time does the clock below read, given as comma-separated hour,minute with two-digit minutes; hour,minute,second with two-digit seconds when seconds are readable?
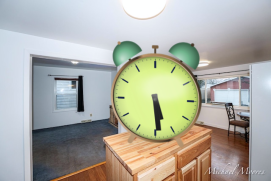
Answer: 5,29
